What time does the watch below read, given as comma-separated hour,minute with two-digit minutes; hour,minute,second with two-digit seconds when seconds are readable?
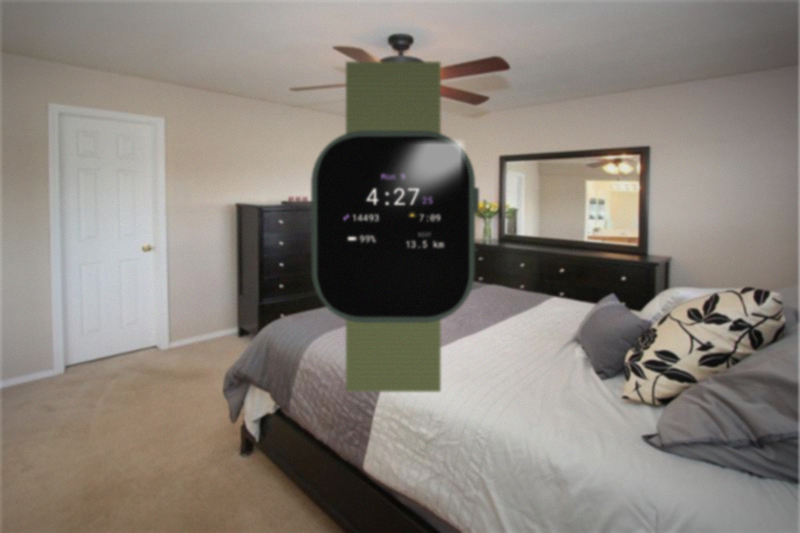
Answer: 4,27
